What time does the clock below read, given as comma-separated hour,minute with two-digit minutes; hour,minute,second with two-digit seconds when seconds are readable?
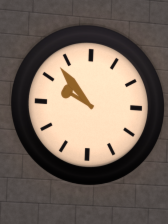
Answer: 9,53
